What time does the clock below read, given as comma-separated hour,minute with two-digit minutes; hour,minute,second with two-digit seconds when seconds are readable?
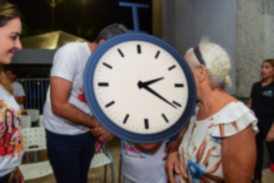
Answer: 2,21
